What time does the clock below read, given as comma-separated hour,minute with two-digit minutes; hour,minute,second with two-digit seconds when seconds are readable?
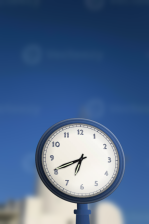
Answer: 6,41
